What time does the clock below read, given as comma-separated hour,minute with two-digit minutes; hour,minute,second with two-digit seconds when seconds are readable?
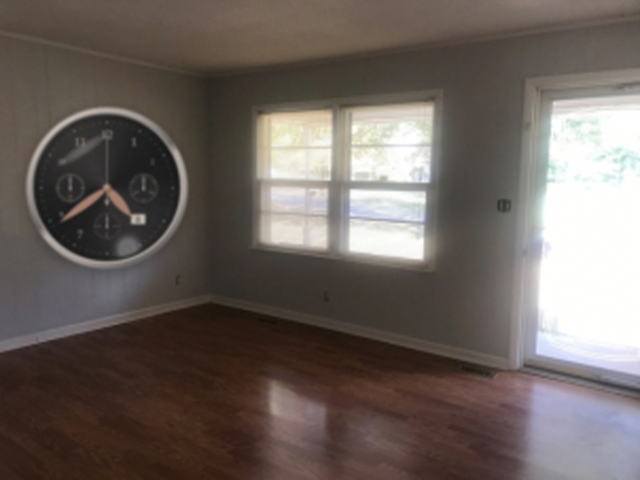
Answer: 4,39
